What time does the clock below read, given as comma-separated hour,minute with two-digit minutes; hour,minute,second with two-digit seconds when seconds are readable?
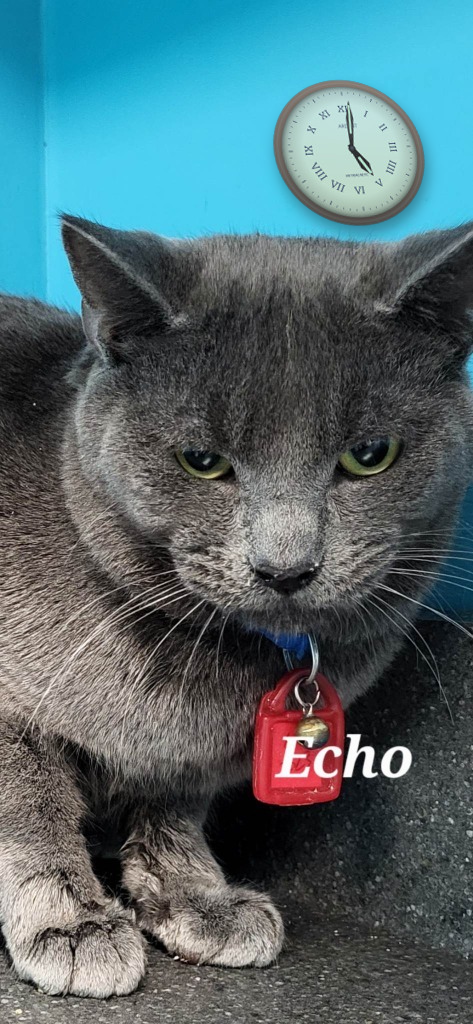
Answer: 5,01
